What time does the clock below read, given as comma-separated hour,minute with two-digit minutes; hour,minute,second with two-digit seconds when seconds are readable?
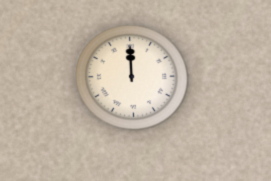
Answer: 12,00
